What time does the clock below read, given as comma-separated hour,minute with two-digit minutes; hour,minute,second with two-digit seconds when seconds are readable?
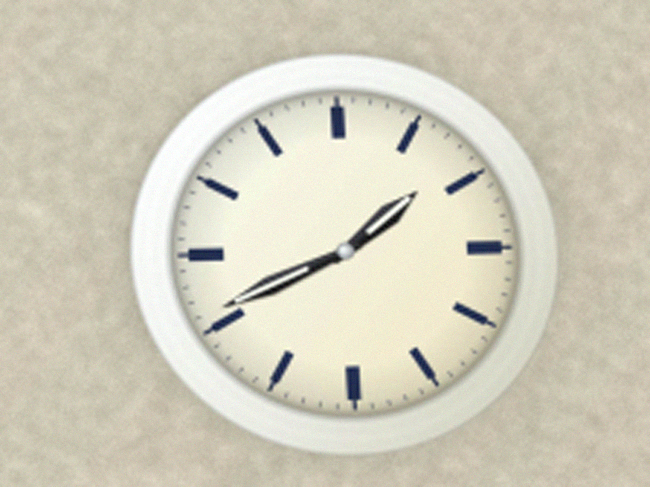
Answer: 1,41
